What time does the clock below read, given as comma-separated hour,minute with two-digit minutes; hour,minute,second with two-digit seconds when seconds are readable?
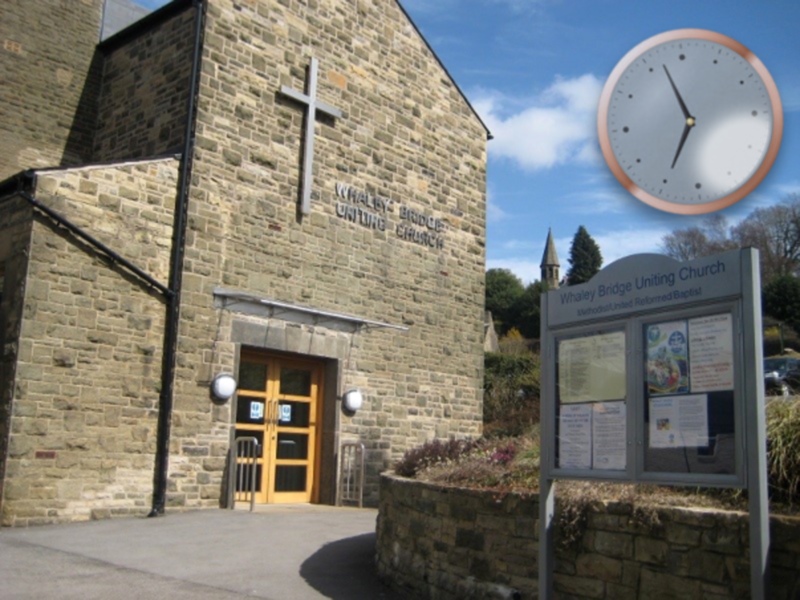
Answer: 6,57
